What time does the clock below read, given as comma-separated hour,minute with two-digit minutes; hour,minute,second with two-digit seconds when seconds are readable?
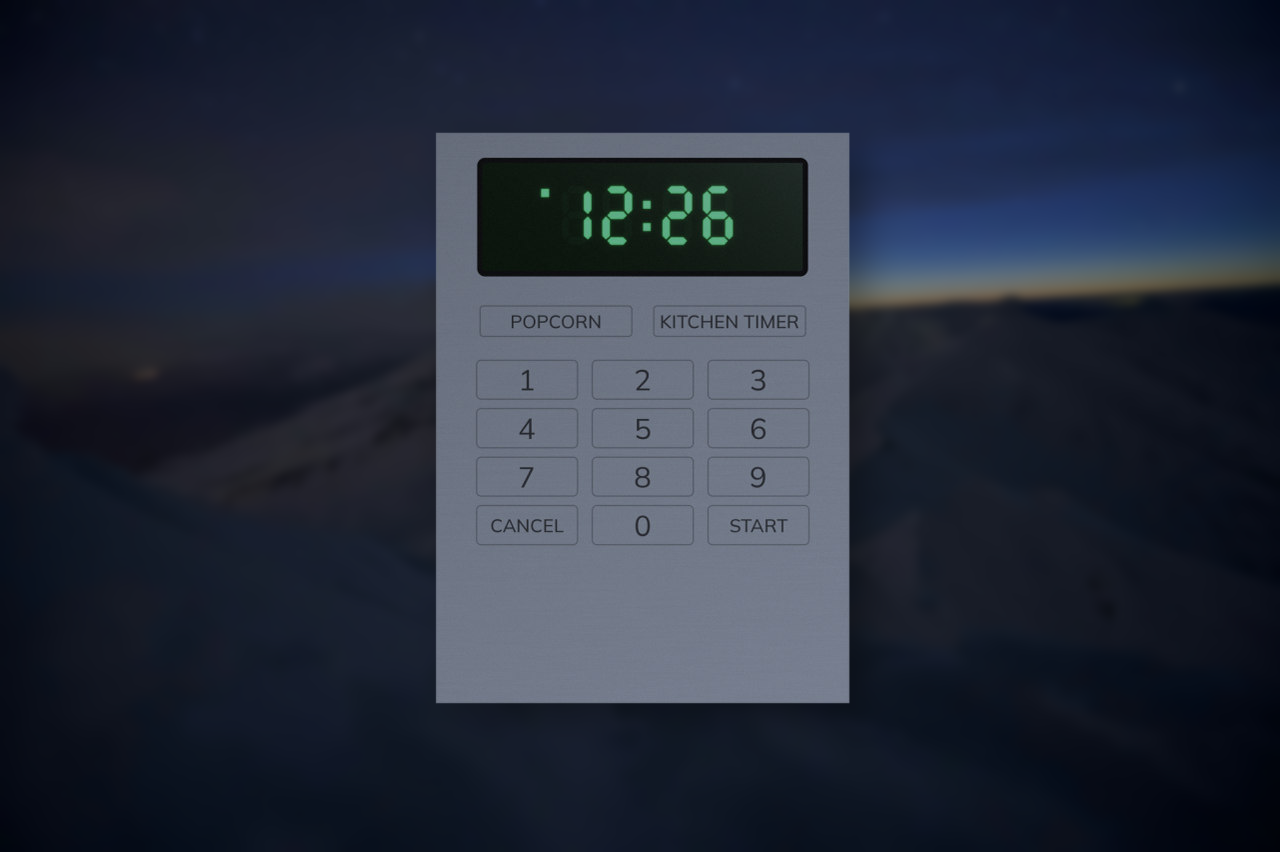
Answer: 12,26
